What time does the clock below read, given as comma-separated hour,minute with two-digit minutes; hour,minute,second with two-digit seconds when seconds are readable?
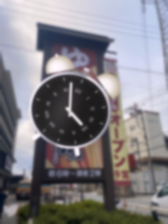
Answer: 3,57
